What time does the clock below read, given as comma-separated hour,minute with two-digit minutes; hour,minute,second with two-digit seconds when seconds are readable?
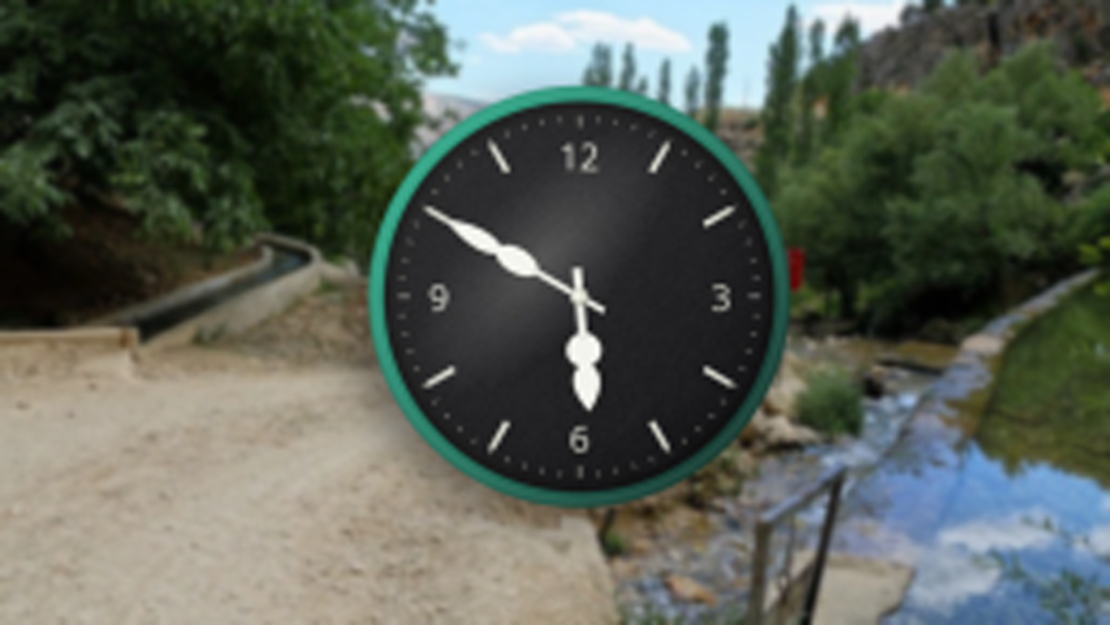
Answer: 5,50
